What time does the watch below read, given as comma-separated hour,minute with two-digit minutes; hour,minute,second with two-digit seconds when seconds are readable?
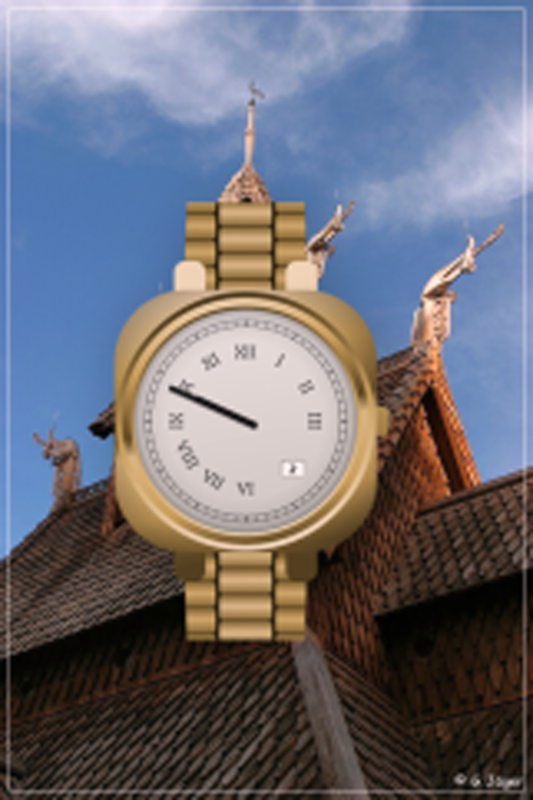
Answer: 9,49
